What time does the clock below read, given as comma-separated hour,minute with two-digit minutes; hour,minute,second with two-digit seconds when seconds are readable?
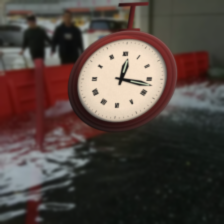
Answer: 12,17
